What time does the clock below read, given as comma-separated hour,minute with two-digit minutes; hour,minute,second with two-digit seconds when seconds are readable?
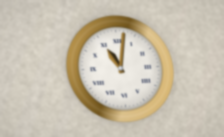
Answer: 11,02
